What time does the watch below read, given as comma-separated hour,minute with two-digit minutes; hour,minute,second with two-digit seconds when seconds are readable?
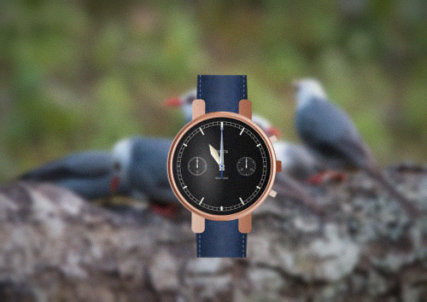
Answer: 11,00
